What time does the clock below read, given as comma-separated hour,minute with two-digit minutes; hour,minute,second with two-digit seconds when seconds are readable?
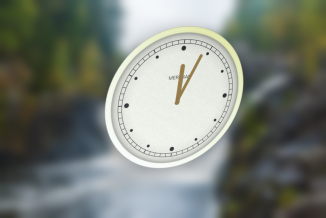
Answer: 12,04
